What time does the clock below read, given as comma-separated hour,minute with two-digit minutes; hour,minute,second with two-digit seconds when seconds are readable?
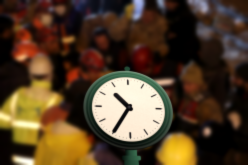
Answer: 10,35
